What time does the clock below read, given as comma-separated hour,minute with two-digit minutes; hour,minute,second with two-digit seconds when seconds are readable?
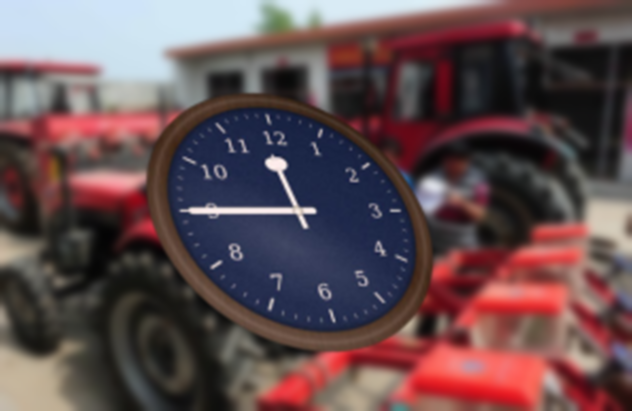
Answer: 11,45
